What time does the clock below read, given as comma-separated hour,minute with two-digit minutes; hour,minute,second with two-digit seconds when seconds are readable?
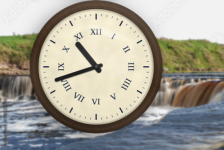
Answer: 10,42
